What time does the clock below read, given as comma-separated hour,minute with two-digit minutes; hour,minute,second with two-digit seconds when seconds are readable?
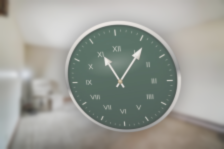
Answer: 11,06
